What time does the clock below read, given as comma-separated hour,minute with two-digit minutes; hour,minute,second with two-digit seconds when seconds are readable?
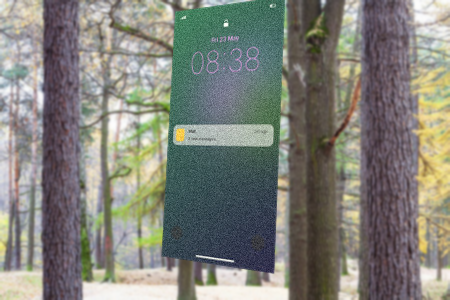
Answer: 8,38
